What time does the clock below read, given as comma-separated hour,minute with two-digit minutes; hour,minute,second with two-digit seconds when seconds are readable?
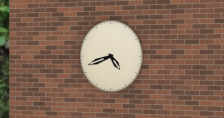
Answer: 4,42
